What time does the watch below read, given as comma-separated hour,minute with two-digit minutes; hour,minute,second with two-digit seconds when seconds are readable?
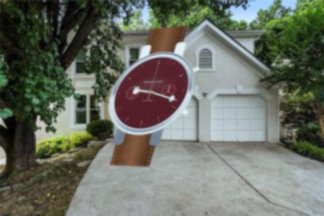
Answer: 9,18
